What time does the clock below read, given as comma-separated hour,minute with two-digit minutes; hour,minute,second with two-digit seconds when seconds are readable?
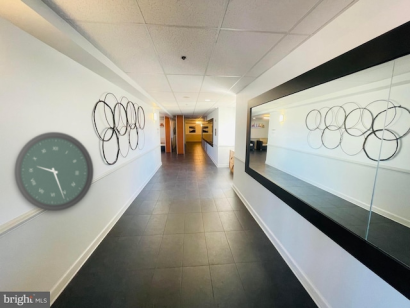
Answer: 9,26
